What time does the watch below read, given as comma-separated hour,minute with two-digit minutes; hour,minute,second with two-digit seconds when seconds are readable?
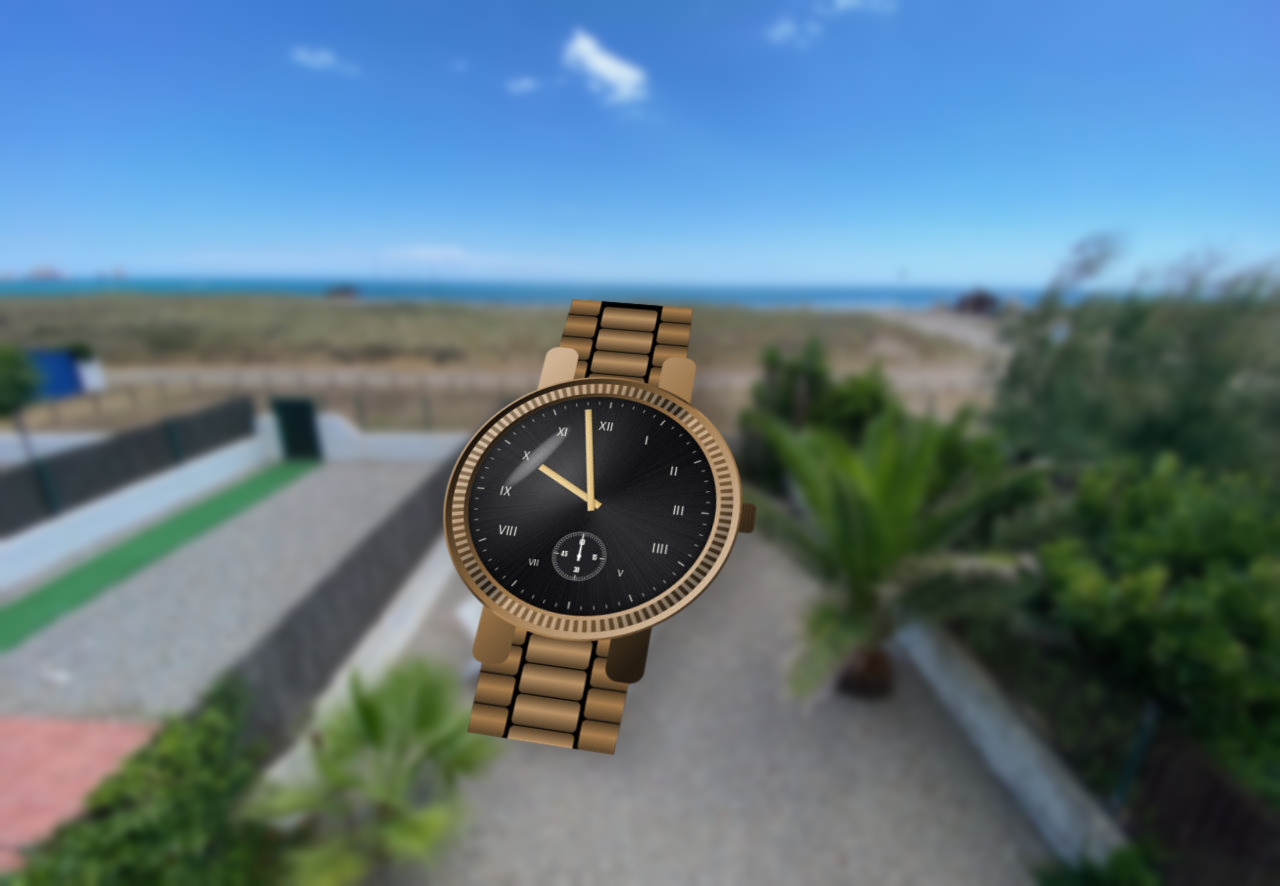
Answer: 9,58
